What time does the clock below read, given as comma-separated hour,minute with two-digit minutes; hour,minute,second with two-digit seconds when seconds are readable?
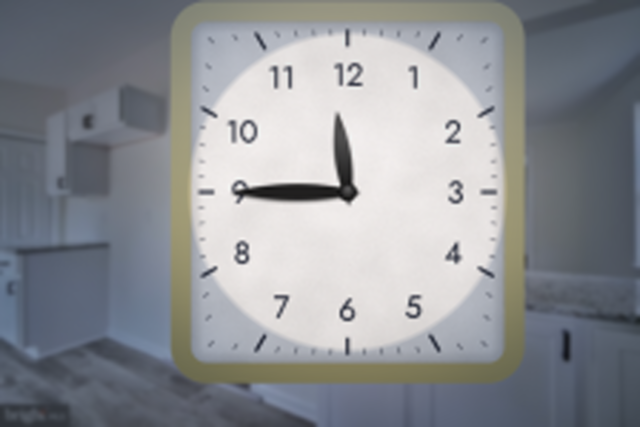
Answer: 11,45
